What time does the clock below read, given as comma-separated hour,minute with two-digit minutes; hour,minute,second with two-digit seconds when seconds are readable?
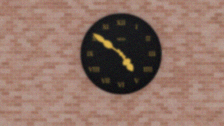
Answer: 4,51
